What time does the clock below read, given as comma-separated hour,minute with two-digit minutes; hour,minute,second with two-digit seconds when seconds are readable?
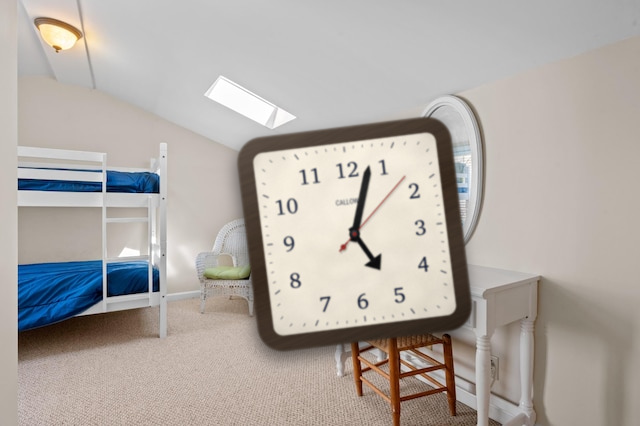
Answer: 5,03,08
